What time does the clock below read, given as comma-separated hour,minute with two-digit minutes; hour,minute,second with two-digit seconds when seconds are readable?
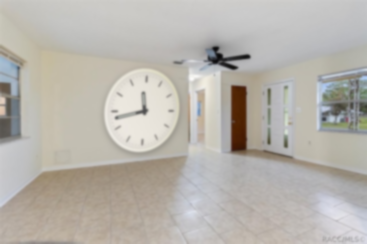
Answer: 11,43
